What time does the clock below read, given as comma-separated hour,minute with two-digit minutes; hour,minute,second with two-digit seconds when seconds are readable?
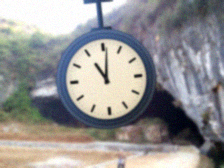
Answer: 11,01
